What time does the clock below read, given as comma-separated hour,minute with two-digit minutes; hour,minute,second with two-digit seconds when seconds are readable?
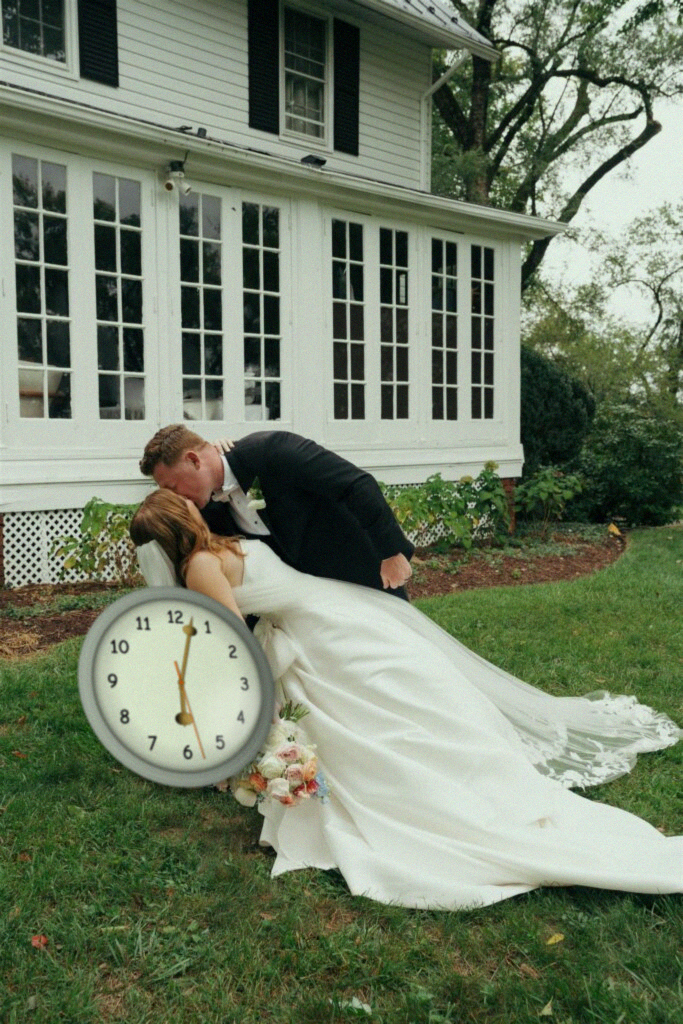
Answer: 6,02,28
